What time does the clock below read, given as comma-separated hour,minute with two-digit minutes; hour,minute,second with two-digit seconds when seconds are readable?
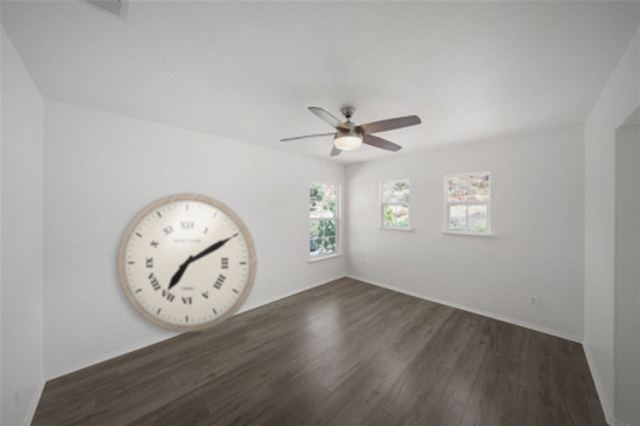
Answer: 7,10
